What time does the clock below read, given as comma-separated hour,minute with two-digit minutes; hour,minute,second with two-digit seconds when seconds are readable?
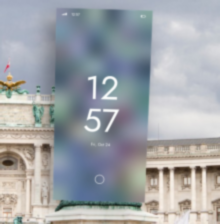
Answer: 12,57
